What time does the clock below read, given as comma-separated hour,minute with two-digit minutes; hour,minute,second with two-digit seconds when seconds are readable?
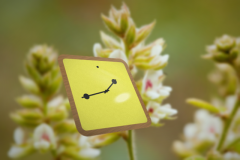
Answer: 1,43
